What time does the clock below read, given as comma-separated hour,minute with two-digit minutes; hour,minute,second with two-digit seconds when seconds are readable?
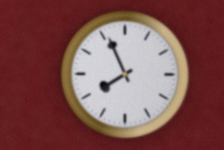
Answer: 7,56
